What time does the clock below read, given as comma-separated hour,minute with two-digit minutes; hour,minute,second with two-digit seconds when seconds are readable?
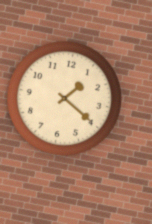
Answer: 1,20
